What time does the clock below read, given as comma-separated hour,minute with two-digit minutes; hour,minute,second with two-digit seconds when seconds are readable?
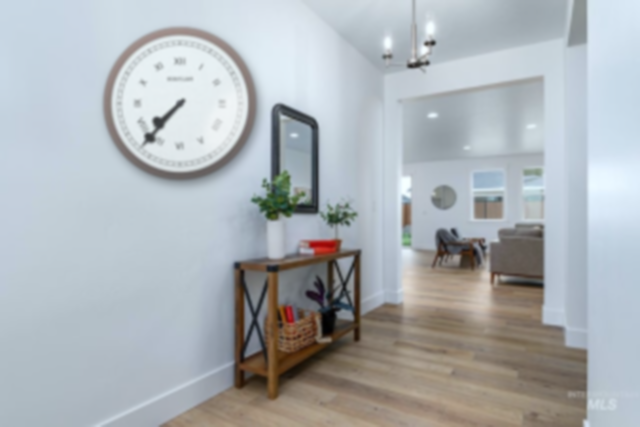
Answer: 7,37
